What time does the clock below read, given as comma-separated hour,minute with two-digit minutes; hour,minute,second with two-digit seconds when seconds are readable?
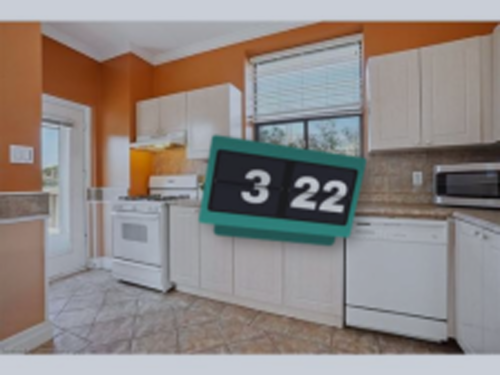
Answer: 3,22
